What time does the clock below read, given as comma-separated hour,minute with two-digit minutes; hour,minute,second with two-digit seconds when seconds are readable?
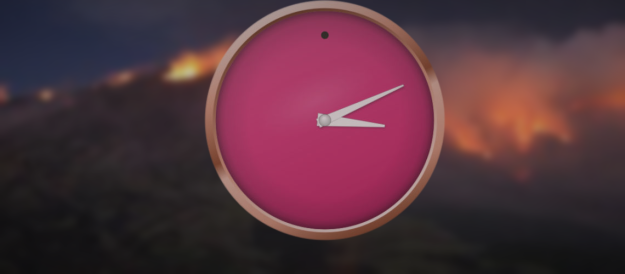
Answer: 3,11
